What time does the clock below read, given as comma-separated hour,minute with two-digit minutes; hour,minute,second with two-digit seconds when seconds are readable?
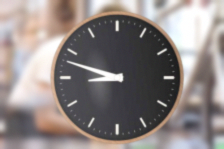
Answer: 8,48
